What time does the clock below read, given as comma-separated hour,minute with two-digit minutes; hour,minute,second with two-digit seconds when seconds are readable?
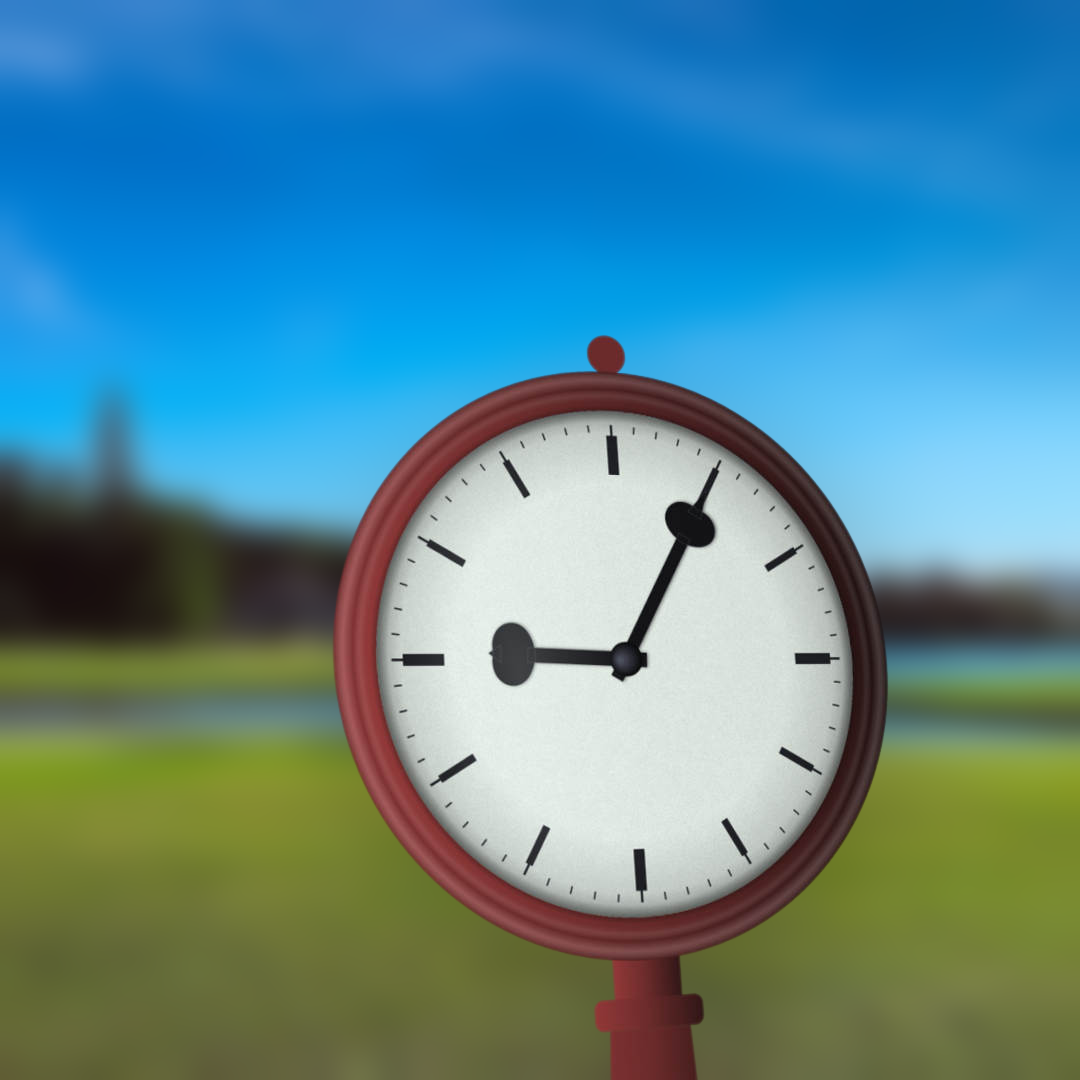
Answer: 9,05
